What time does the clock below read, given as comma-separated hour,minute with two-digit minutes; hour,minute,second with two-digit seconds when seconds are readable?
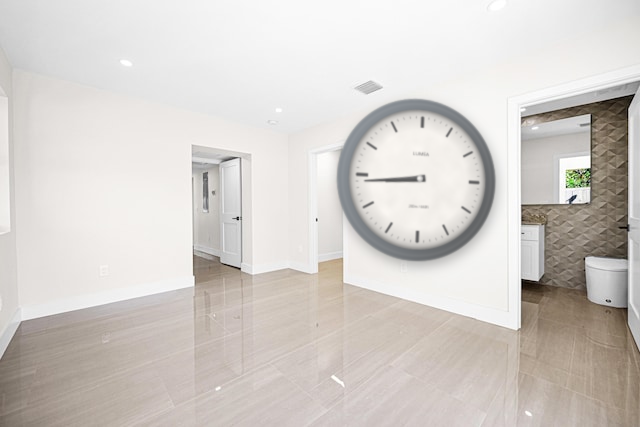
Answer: 8,44
